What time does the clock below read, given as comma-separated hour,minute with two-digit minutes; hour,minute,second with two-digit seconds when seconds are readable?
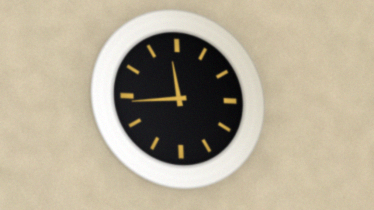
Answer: 11,44
